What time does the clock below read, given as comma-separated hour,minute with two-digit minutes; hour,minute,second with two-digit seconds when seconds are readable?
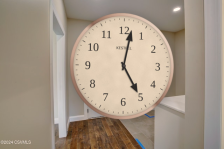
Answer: 5,02
